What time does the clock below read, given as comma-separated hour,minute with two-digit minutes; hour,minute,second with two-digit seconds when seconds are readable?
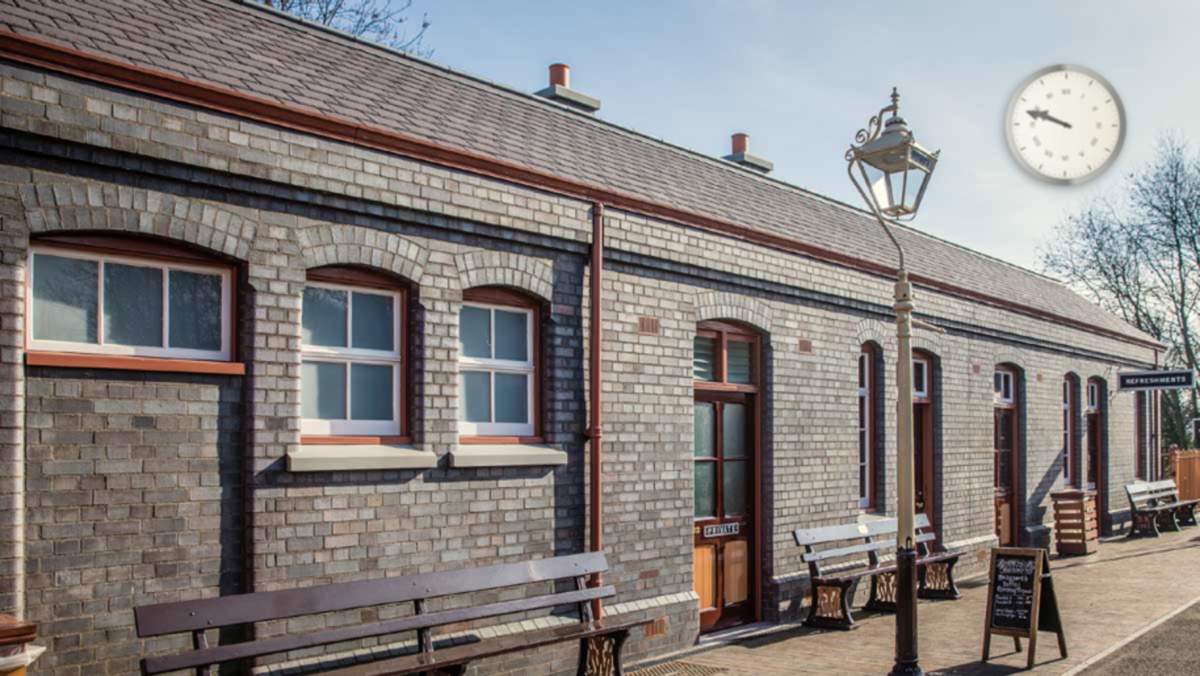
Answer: 9,48
